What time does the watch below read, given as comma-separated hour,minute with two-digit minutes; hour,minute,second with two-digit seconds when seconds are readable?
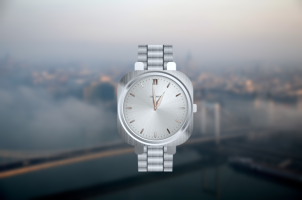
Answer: 12,59
